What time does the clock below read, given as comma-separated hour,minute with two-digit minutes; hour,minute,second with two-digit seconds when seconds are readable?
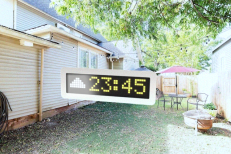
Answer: 23,45
